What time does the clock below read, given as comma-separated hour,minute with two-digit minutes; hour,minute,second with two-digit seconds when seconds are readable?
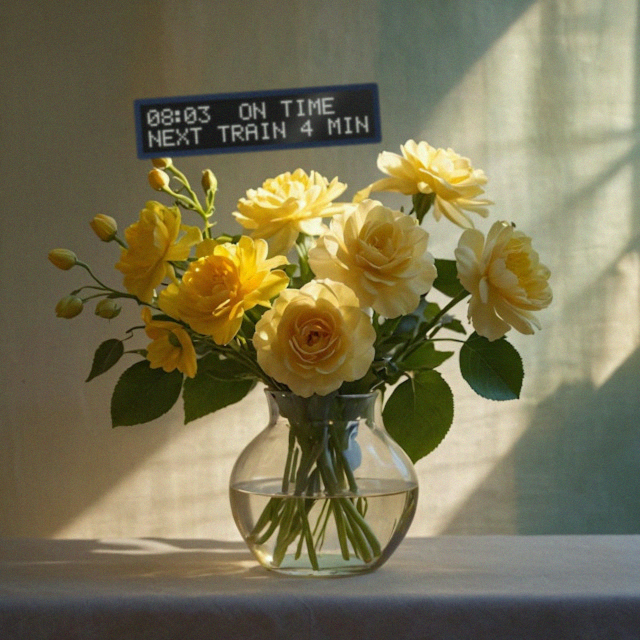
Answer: 8,03
